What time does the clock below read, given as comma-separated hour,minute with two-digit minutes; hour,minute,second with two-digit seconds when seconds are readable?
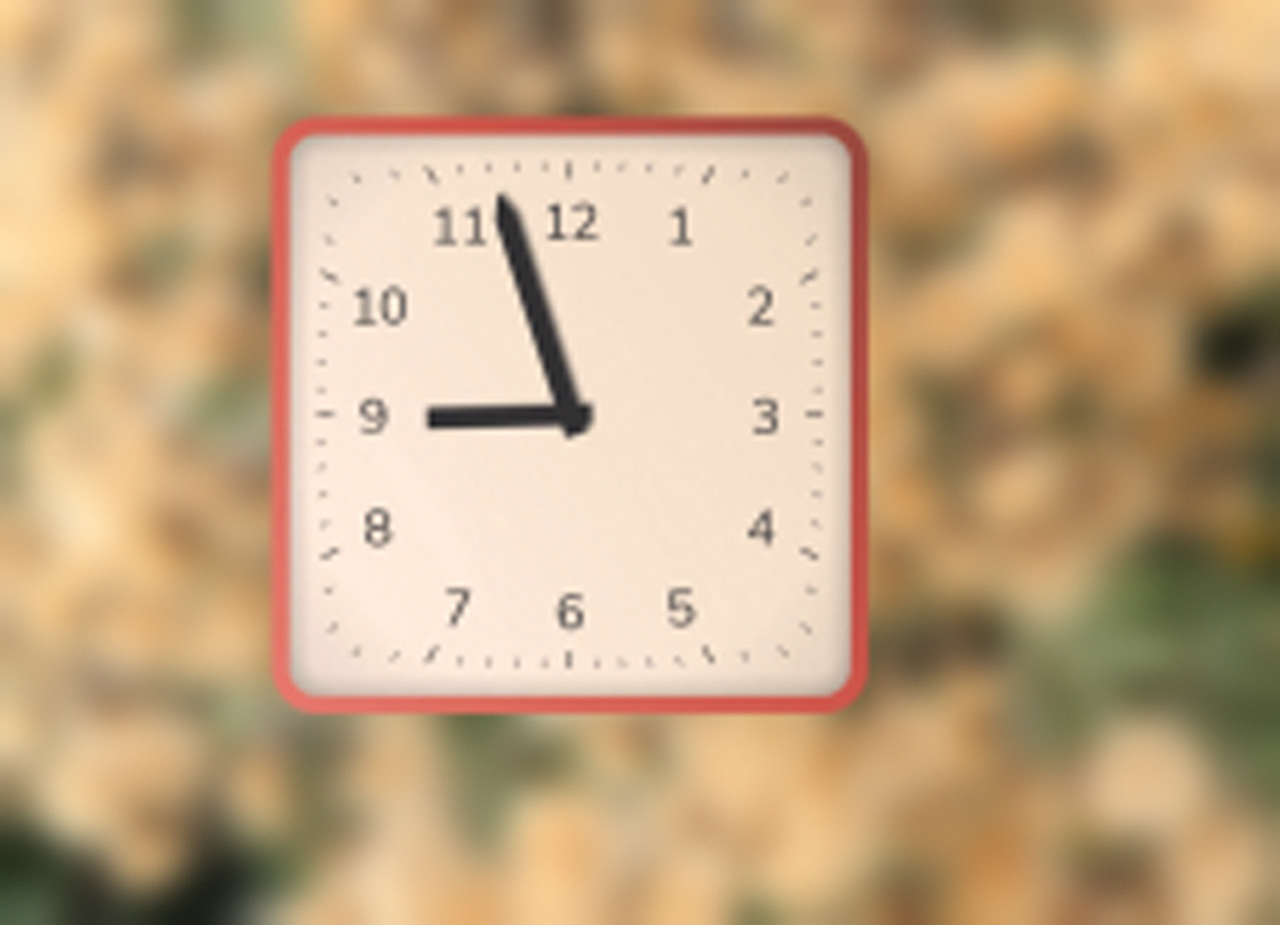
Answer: 8,57
